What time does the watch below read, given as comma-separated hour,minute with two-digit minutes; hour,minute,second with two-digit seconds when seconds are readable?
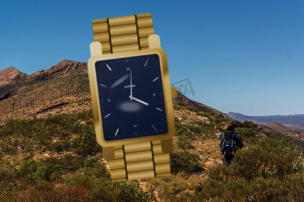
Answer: 4,01
